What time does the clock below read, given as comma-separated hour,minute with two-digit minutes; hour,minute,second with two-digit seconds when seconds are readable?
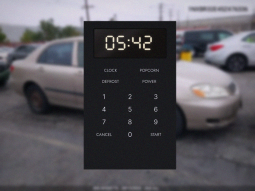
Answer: 5,42
